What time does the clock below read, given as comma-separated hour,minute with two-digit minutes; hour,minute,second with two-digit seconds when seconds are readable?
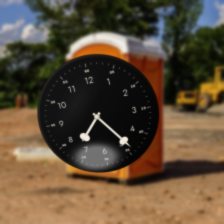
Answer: 7,24
